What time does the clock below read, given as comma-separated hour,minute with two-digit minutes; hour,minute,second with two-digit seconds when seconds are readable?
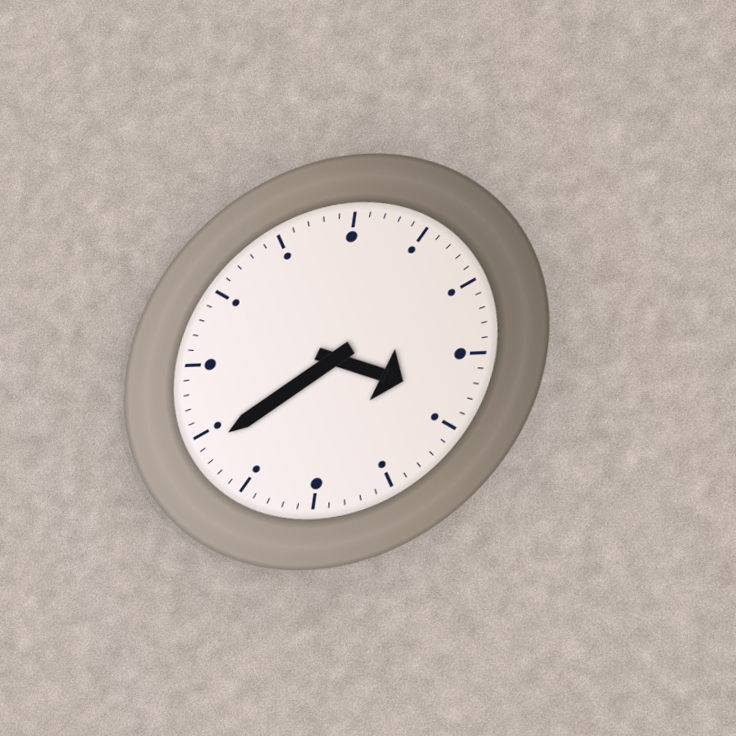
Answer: 3,39
